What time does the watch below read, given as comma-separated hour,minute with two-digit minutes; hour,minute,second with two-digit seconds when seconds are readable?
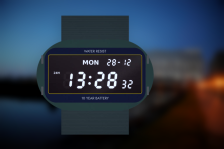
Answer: 13,28,32
